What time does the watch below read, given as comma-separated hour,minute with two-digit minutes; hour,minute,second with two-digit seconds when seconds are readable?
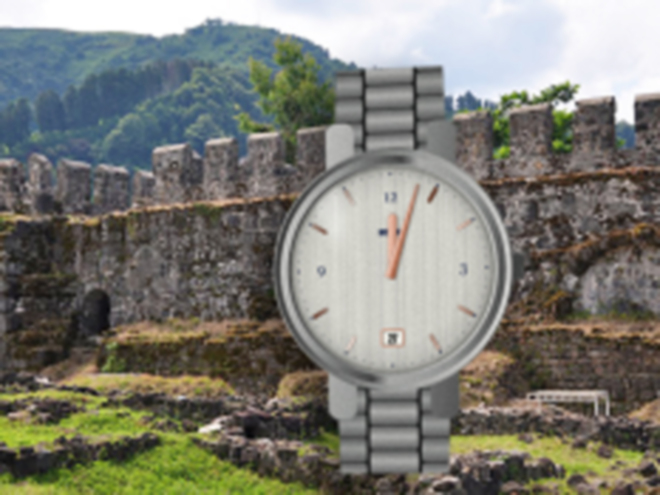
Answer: 12,03
